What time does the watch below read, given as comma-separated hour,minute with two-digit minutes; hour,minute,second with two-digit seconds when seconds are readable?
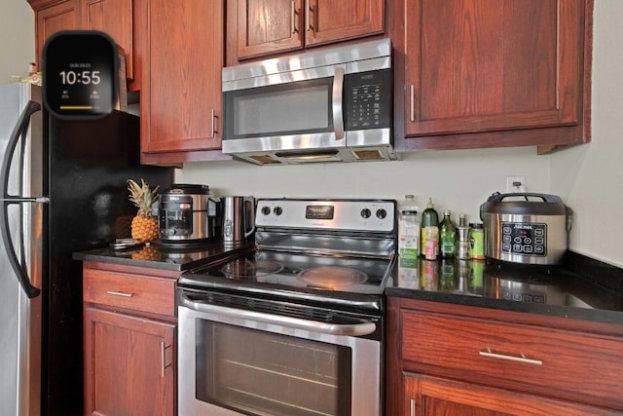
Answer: 10,55
